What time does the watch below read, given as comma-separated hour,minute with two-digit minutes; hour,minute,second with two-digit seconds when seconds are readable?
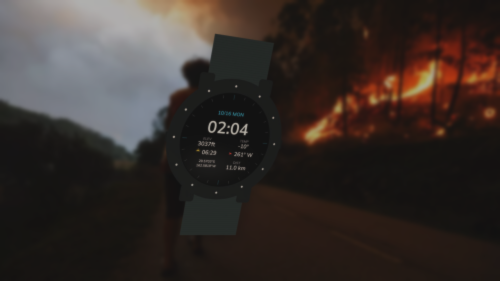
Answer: 2,04
